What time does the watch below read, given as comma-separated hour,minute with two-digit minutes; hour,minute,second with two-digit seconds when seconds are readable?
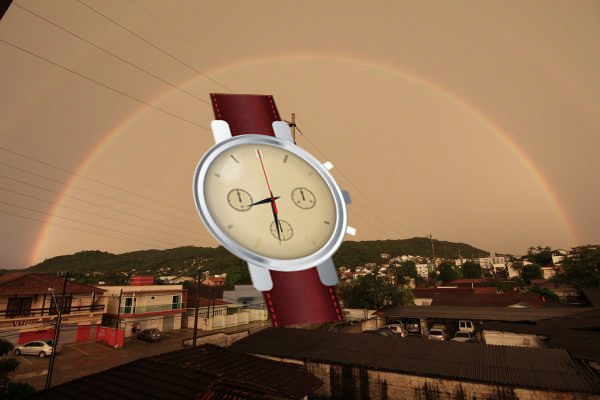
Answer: 8,31
